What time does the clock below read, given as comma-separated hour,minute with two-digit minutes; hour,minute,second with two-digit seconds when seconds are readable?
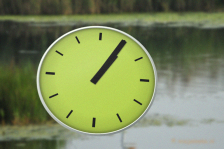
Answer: 1,05
